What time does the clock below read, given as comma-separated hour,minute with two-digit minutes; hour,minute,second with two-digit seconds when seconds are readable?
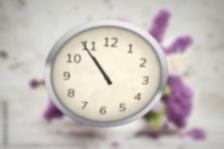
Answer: 10,54
